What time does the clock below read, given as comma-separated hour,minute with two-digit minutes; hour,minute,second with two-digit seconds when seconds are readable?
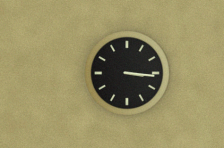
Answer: 3,16
